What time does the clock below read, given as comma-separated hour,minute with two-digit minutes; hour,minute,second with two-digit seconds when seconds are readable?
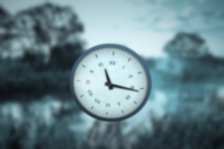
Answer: 11,16
